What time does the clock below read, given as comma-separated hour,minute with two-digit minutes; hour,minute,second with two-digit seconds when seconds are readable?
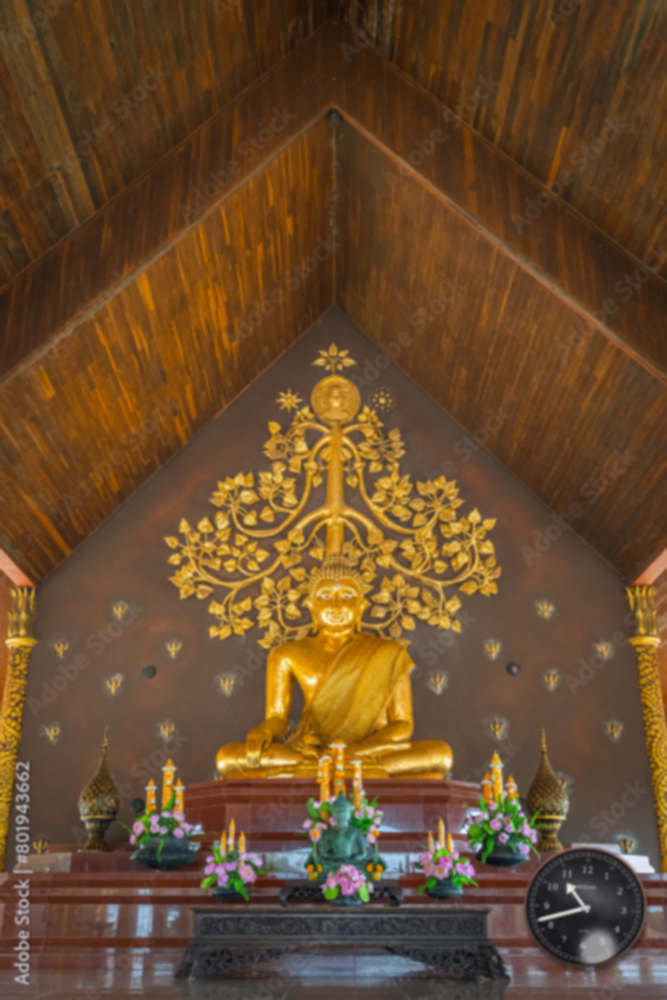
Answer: 10,42
